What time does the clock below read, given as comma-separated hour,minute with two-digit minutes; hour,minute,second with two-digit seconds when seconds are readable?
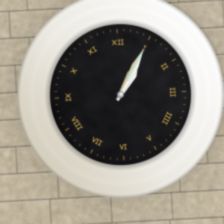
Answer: 1,05
